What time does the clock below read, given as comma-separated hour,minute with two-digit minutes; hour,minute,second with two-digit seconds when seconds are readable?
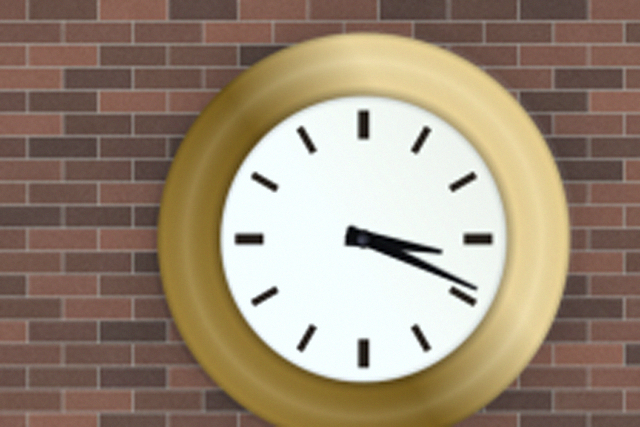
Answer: 3,19
